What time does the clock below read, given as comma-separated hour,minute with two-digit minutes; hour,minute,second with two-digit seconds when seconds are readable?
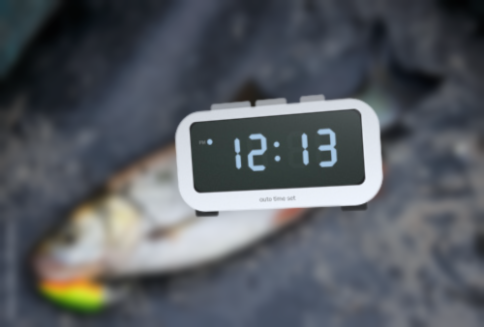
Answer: 12,13
